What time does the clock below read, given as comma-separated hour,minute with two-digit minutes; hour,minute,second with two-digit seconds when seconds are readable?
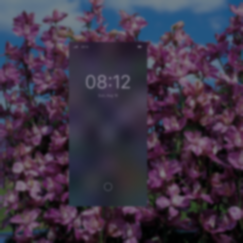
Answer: 8,12
